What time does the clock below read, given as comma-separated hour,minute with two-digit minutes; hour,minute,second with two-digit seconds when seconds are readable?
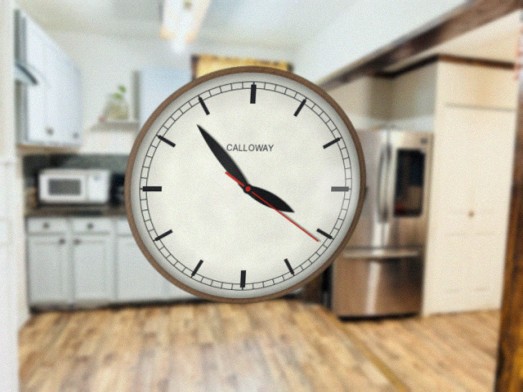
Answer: 3,53,21
